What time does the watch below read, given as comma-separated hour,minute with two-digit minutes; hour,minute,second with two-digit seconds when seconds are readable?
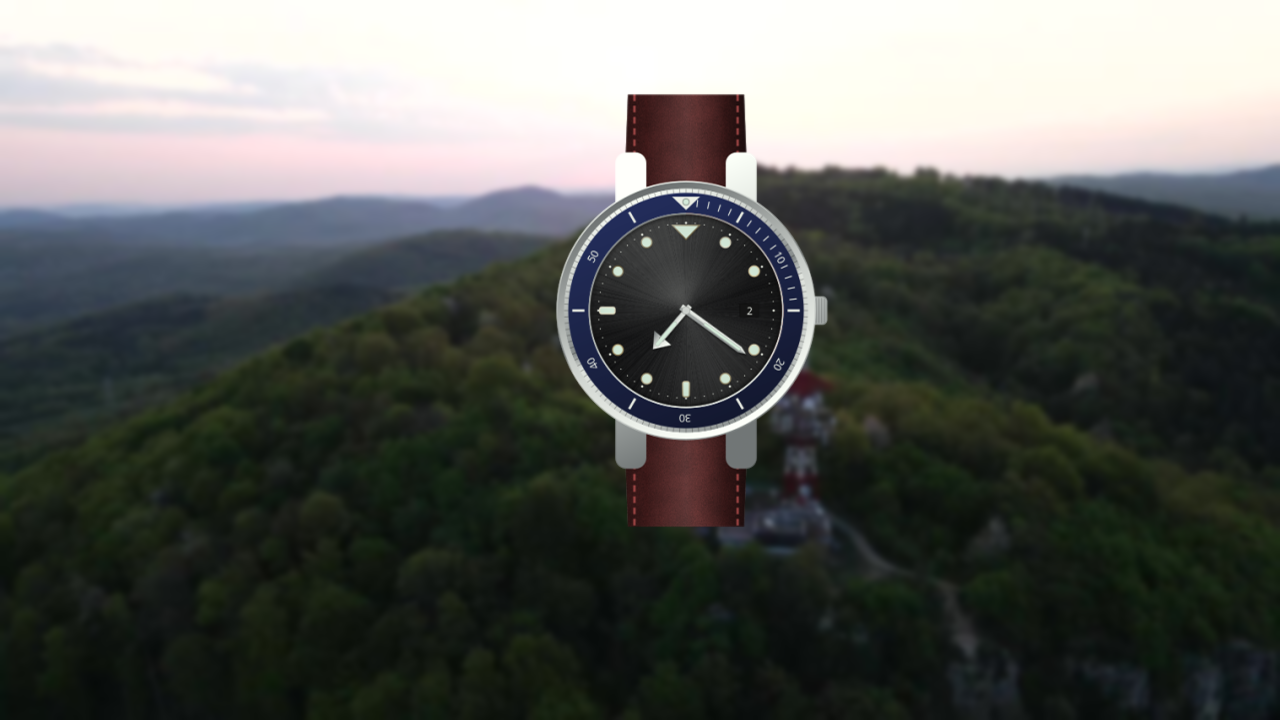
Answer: 7,21
